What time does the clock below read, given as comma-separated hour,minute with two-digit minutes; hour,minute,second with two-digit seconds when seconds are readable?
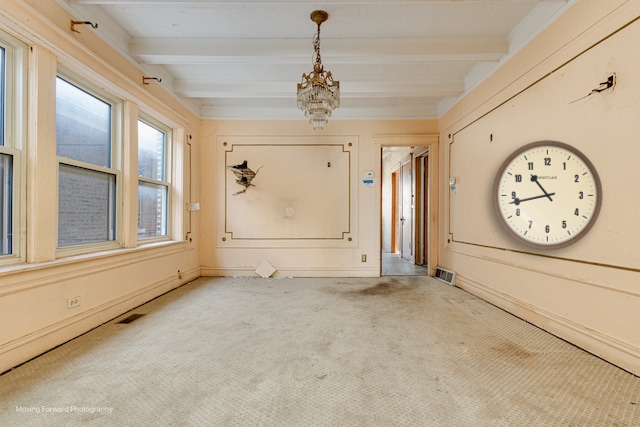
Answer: 10,43
